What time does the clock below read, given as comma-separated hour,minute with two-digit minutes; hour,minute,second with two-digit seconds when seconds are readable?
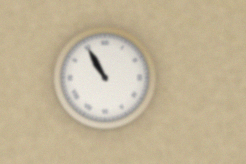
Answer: 10,55
